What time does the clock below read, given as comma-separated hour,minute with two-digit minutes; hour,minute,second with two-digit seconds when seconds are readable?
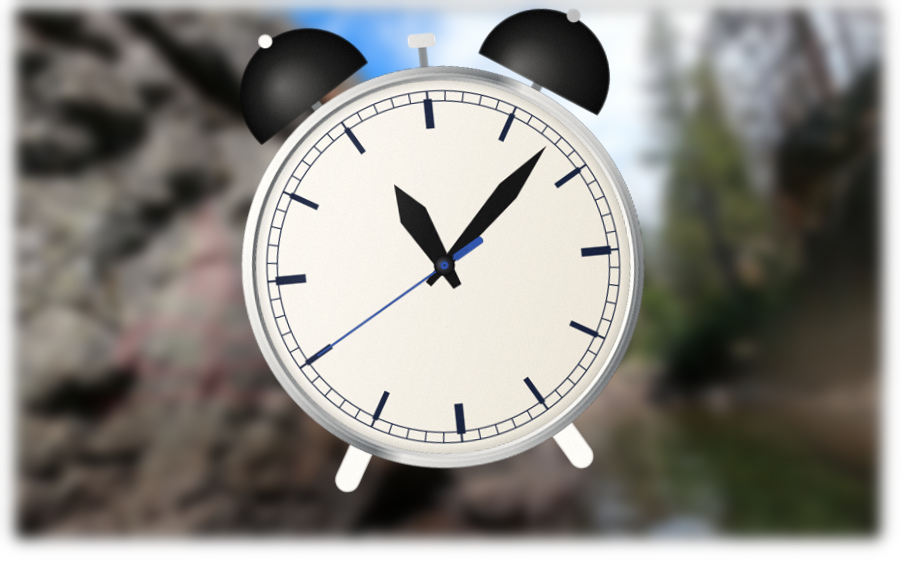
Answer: 11,07,40
